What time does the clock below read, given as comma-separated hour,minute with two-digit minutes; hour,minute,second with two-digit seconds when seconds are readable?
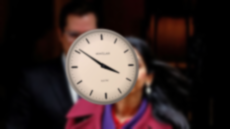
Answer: 3,51
